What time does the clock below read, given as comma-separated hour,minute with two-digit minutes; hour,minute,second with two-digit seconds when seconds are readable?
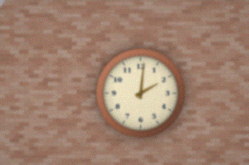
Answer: 2,01
